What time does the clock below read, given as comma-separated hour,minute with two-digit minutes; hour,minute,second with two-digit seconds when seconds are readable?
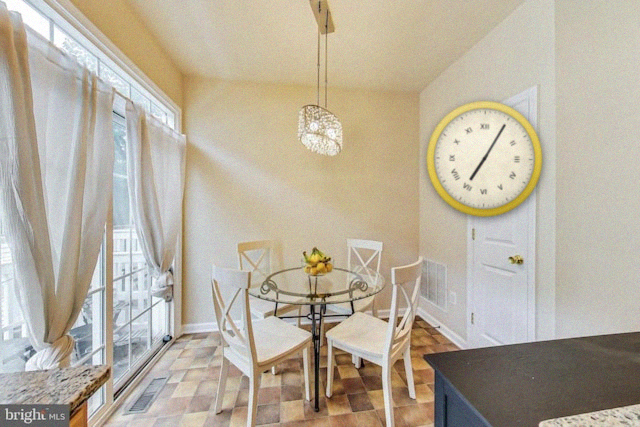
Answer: 7,05
